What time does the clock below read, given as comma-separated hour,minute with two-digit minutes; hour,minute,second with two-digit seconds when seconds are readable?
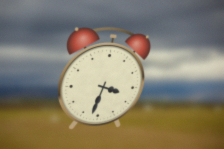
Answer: 3,32
